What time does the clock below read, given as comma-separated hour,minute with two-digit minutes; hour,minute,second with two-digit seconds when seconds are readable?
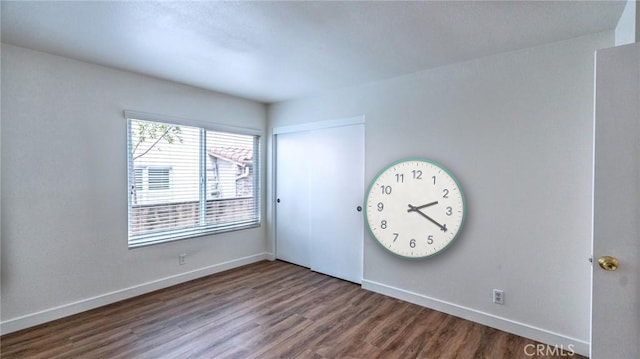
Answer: 2,20
